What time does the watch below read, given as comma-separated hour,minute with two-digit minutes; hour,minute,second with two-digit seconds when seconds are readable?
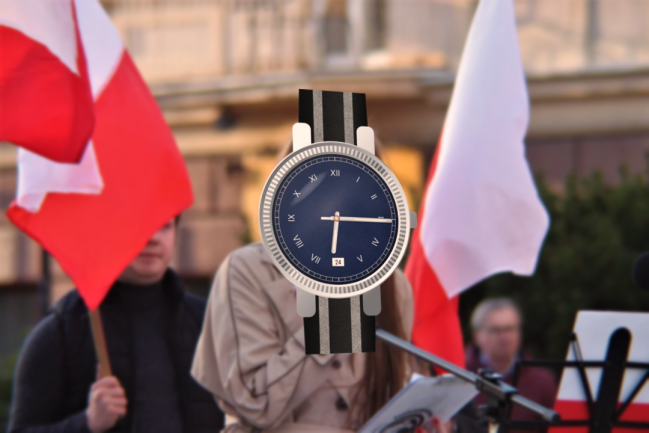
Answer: 6,15,15
